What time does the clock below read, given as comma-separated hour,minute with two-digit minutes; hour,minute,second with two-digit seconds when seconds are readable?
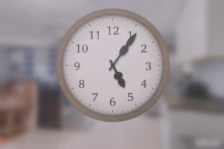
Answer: 5,06
